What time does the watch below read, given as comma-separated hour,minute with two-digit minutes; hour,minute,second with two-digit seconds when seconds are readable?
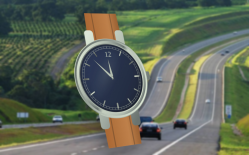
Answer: 11,53
